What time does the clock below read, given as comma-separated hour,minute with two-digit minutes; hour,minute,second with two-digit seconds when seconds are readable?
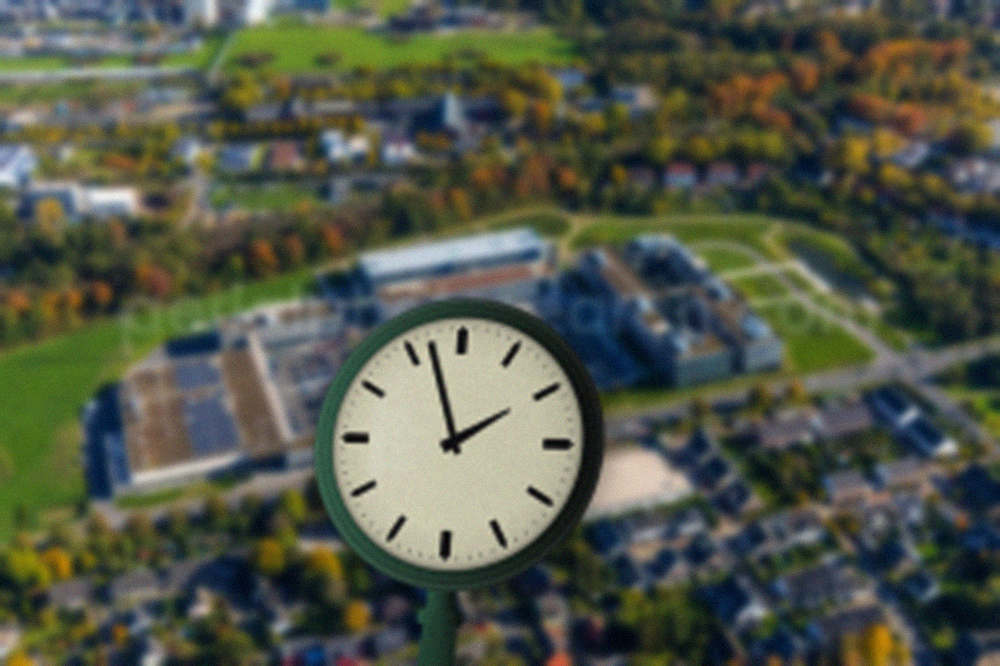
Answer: 1,57
